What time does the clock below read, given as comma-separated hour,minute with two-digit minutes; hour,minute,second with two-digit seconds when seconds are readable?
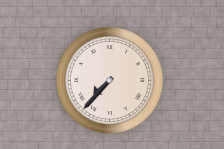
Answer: 7,37
